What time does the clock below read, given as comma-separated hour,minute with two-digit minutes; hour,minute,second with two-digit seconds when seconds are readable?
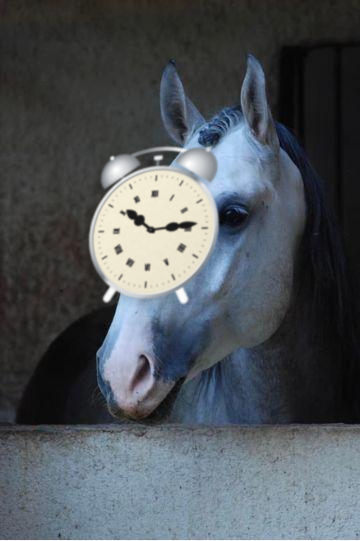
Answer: 10,14
